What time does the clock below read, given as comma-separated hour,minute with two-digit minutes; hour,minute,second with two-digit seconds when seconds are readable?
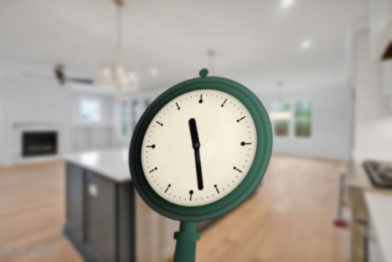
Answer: 11,28
